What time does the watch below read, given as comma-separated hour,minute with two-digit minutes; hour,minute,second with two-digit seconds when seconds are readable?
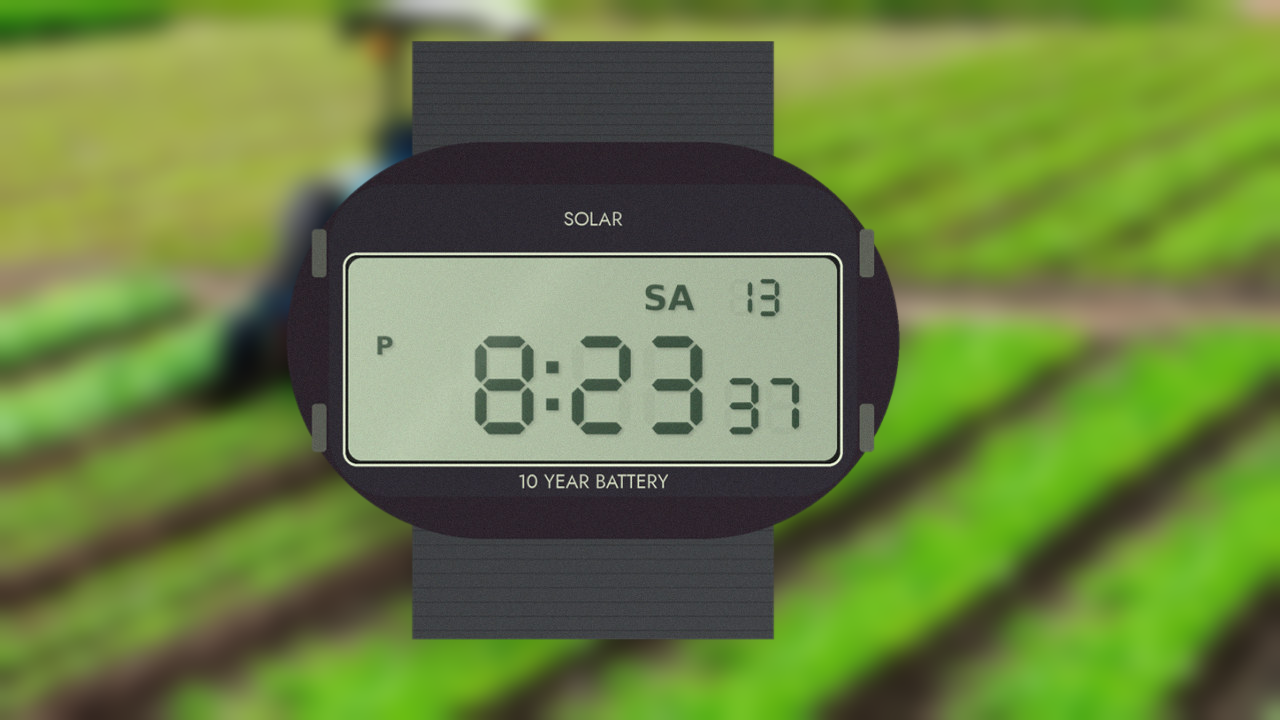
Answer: 8,23,37
